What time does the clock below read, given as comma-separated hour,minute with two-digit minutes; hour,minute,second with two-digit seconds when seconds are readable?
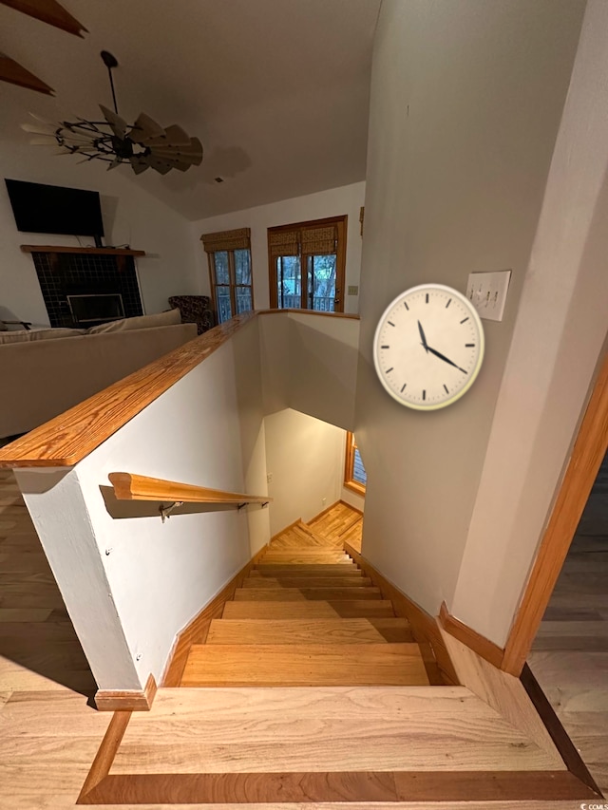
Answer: 11,20
